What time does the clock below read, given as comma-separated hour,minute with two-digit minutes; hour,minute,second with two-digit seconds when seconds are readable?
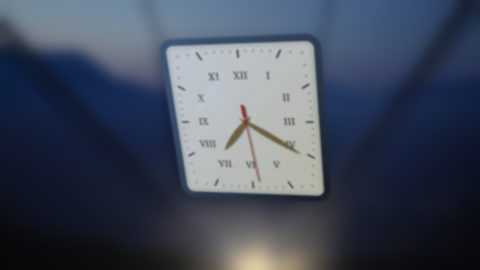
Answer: 7,20,29
